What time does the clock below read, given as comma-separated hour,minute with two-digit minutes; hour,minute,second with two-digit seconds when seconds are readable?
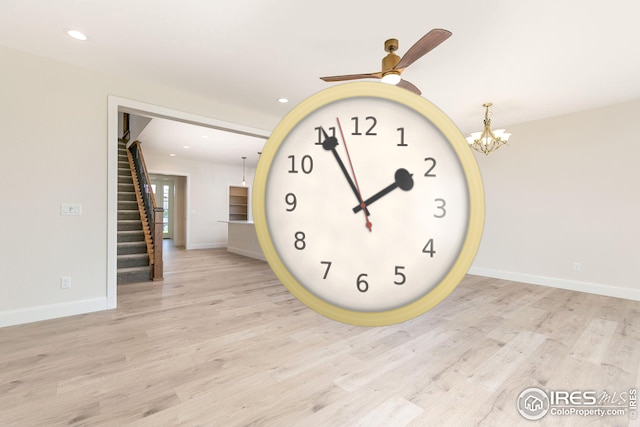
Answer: 1,54,57
